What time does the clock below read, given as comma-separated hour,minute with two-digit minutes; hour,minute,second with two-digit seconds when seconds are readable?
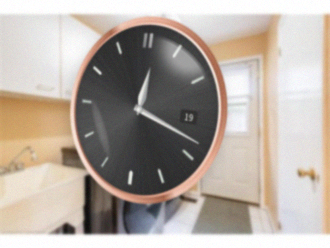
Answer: 12,18
